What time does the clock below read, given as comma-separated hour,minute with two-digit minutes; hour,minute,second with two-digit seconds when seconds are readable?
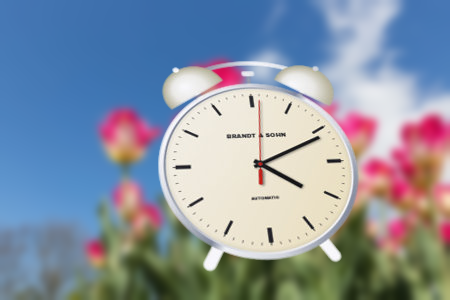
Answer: 4,11,01
